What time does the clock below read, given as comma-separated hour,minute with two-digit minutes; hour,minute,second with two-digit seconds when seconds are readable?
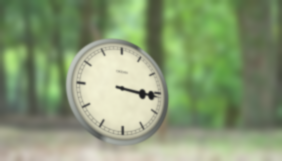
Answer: 3,16
